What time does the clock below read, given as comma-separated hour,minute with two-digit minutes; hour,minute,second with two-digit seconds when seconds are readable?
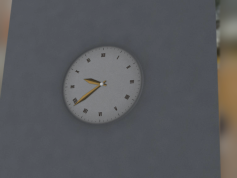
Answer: 9,39
